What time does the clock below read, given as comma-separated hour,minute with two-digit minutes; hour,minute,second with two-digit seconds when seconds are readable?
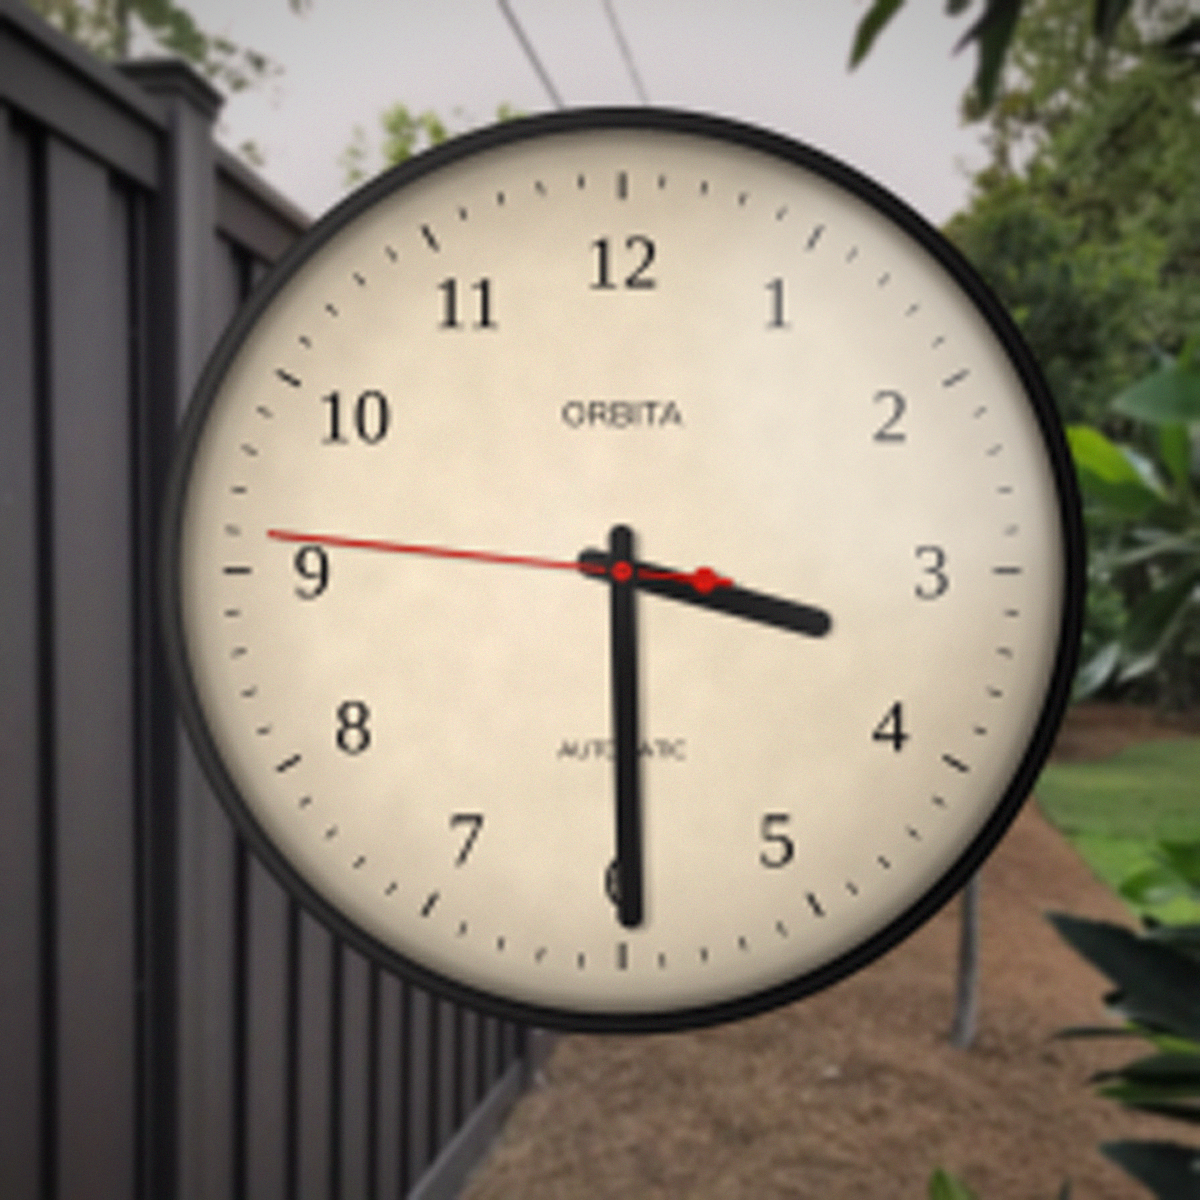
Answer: 3,29,46
